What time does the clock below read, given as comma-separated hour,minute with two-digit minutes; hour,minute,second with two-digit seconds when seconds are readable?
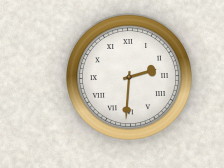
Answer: 2,31
